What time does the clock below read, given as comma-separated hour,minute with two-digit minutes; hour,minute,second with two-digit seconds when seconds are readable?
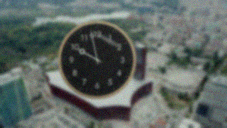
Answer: 9,58
